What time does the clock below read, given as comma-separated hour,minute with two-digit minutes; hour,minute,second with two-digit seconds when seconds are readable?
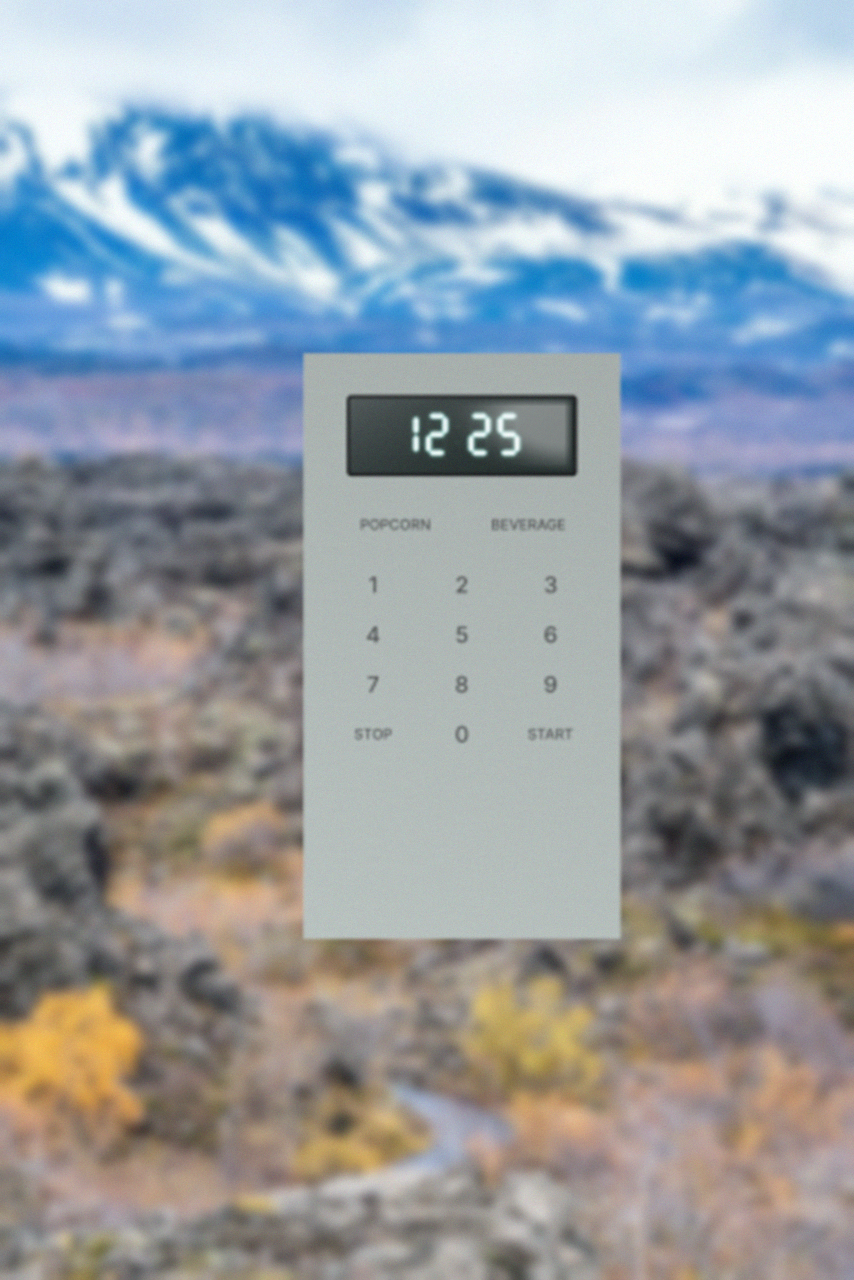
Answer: 12,25
